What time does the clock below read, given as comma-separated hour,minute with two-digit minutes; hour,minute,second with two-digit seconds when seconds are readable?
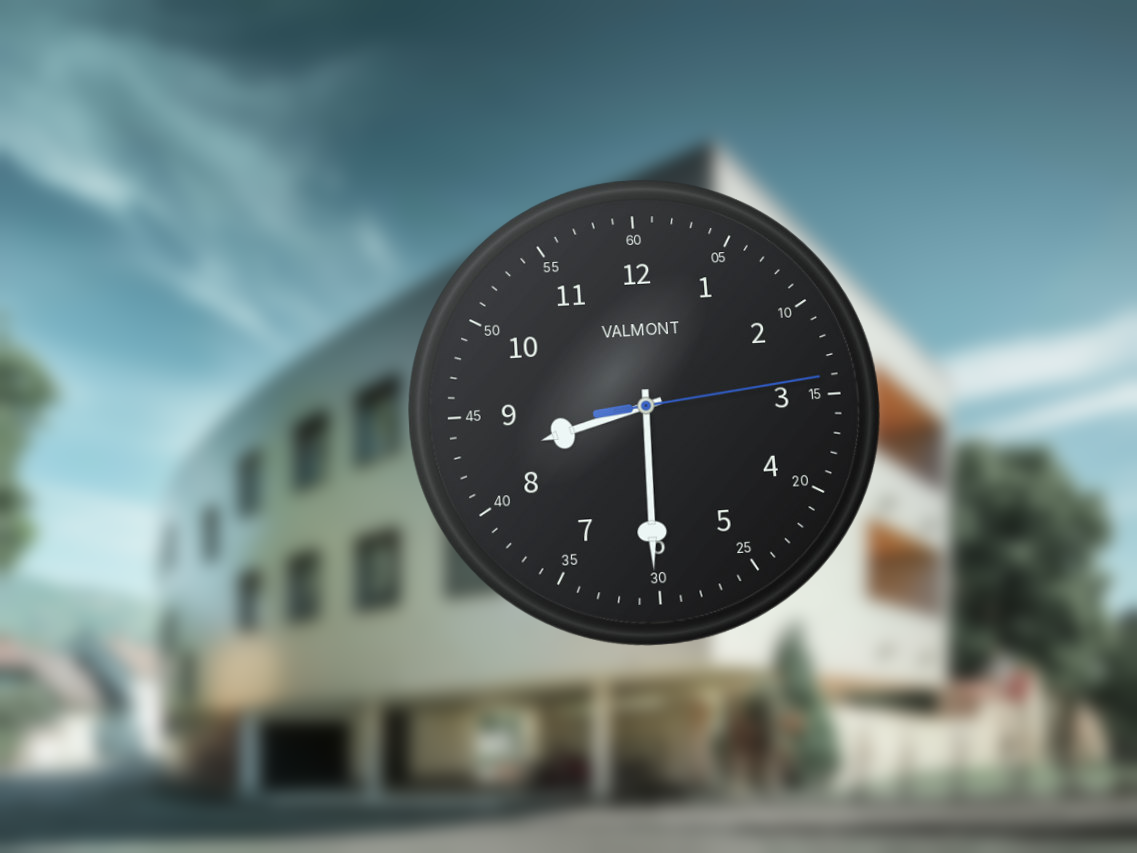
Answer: 8,30,14
